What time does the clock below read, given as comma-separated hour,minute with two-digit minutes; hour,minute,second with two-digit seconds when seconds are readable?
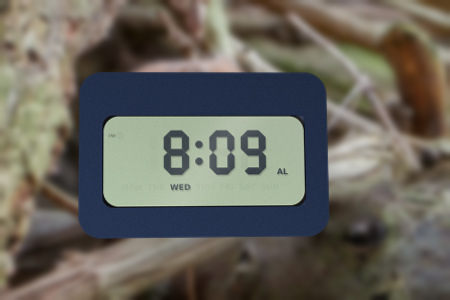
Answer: 8,09
